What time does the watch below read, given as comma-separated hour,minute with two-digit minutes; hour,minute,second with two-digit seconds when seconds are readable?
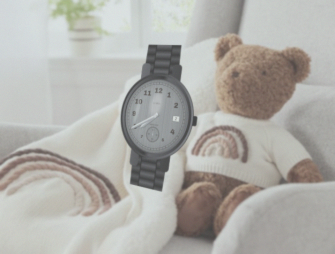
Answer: 7,40
